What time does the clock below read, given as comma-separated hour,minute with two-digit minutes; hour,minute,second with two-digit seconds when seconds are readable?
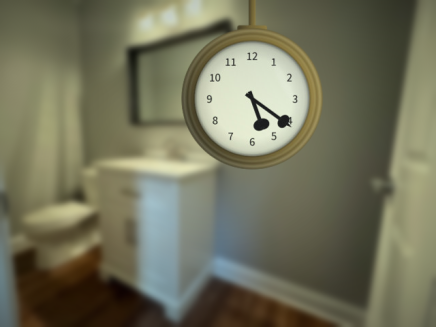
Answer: 5,21
